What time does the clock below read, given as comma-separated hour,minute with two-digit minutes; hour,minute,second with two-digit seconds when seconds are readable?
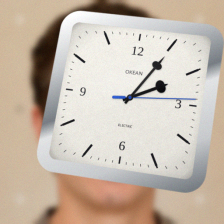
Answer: 2,05,14
